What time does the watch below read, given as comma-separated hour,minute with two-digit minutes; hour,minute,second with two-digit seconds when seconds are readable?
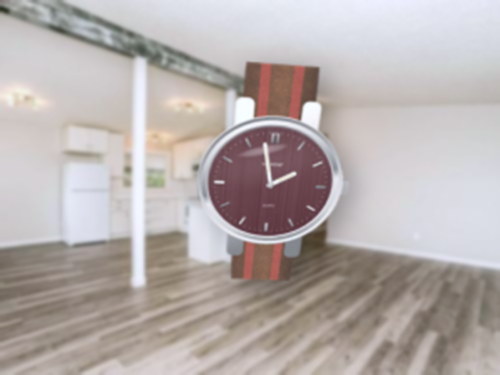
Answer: 1,58
